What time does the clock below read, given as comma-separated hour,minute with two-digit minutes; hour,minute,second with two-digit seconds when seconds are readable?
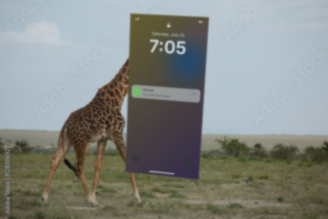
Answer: 7,05
